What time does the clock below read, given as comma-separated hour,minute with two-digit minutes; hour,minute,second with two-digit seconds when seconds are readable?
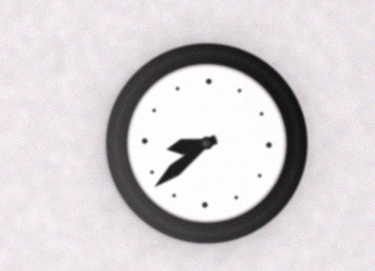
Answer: 8,38
